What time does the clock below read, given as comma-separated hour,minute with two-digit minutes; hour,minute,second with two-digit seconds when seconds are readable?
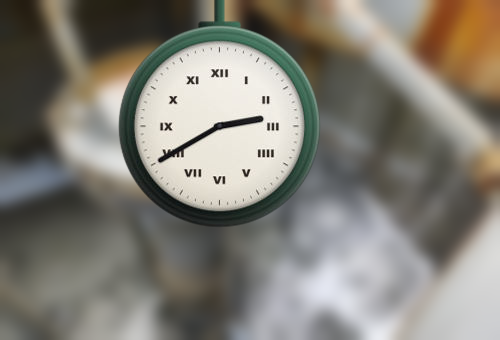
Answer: 2,40
